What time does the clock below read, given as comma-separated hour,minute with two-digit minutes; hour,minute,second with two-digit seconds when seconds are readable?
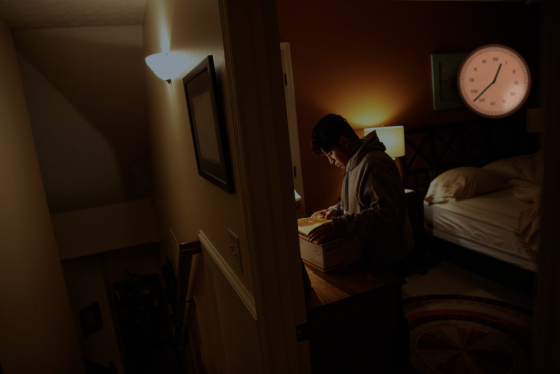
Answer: 12,37
